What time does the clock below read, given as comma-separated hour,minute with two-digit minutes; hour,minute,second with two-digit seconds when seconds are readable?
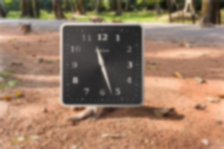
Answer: 11,27
